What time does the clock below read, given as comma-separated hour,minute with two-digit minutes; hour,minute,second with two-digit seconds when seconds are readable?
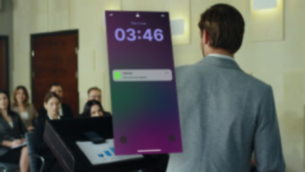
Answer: 3,46
